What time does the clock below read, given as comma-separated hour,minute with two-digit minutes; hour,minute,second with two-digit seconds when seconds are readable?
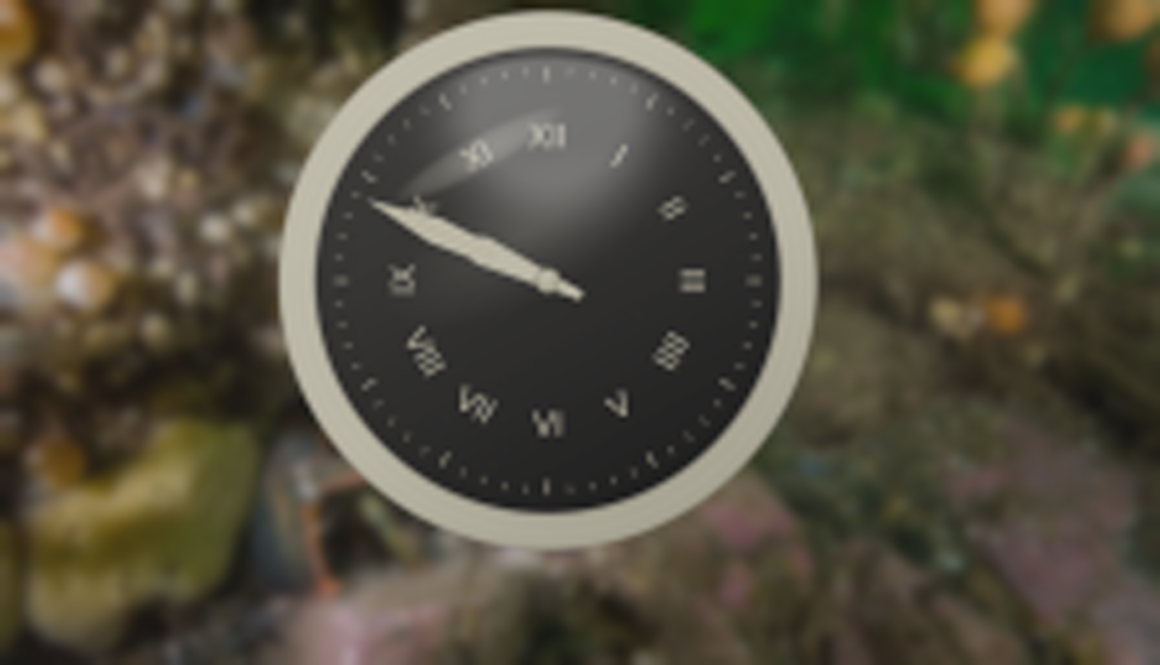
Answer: 9,49
